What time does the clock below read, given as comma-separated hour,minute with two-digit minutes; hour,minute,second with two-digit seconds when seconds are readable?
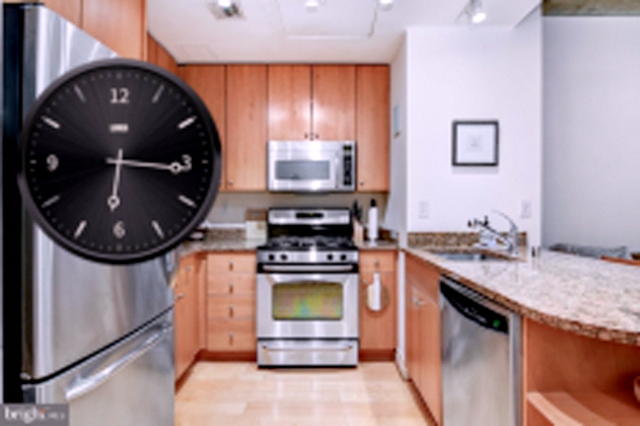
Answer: 6,16
